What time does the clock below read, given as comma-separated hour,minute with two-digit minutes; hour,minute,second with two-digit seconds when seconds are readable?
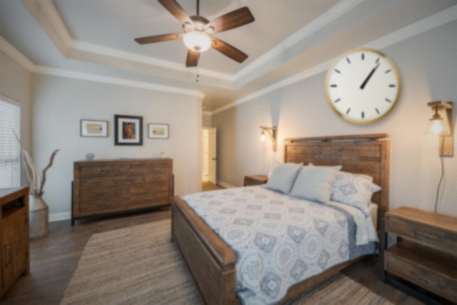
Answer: 1,06
